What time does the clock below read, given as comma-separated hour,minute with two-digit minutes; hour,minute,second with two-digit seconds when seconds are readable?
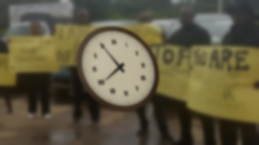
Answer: 7,55
